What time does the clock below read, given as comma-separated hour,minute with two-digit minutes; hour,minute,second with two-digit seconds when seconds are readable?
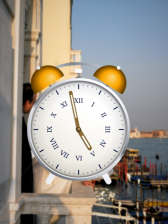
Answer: 4,58
